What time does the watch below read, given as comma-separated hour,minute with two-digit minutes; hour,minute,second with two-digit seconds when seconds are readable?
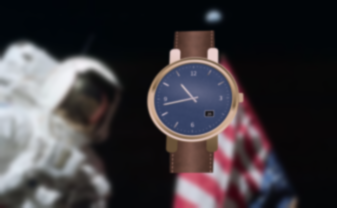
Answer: 10,43
